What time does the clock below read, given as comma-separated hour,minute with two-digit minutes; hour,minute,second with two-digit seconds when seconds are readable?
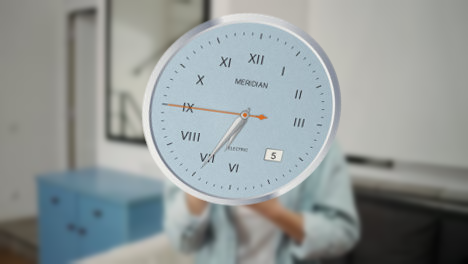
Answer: 6,34,45
